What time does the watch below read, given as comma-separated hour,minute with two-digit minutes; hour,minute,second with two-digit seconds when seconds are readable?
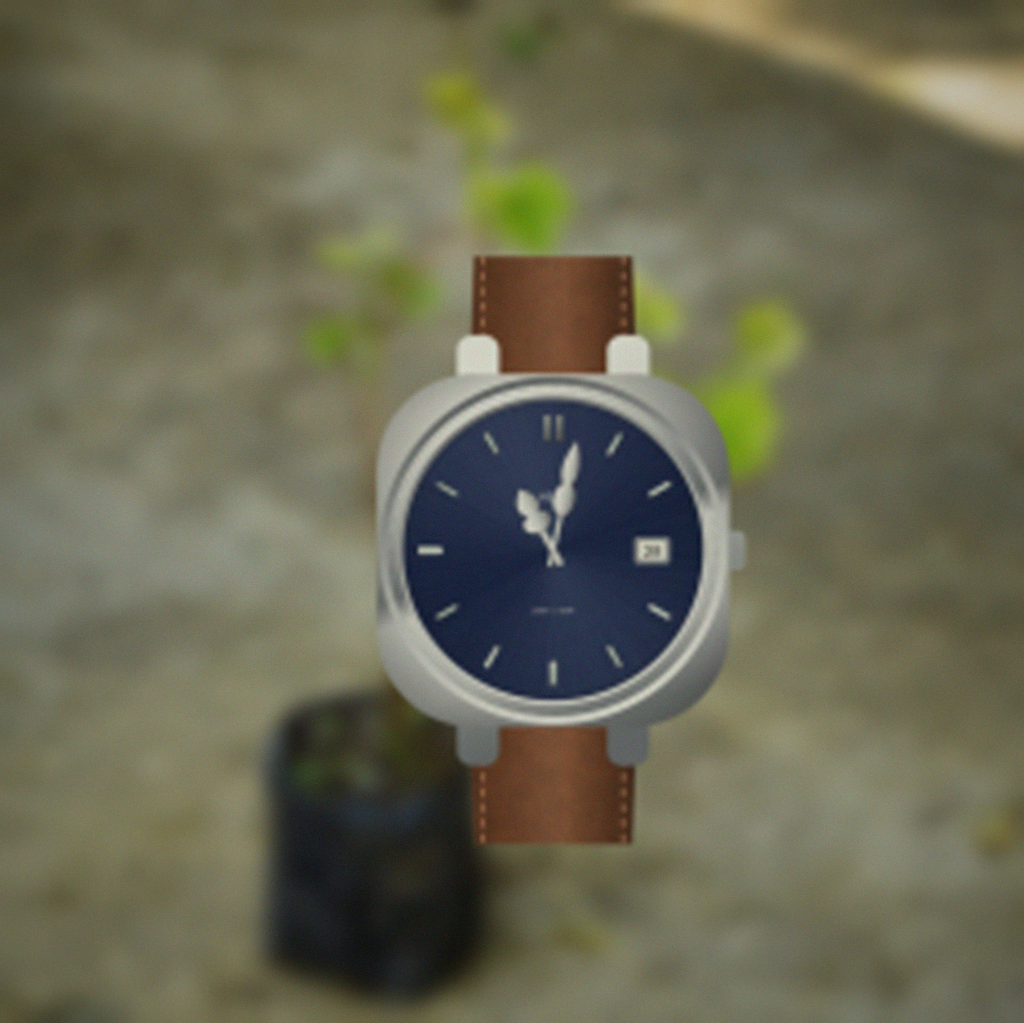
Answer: 11,02
